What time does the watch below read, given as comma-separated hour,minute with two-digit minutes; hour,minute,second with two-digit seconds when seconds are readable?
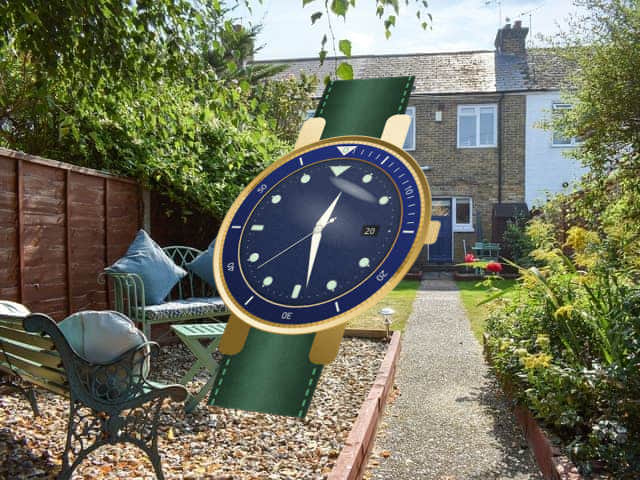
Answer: 12,28,38
